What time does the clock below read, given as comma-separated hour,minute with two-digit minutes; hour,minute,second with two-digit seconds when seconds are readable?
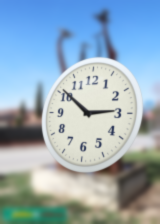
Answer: 2,51
